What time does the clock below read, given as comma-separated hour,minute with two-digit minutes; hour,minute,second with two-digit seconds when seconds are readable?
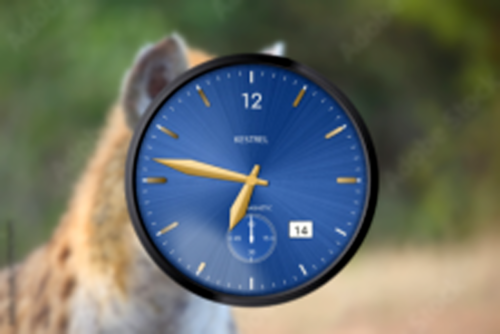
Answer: 6,47
